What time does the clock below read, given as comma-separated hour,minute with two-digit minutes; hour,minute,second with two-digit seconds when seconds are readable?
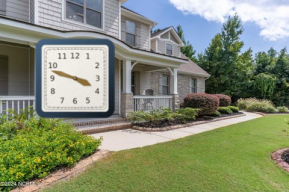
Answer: 3,48
